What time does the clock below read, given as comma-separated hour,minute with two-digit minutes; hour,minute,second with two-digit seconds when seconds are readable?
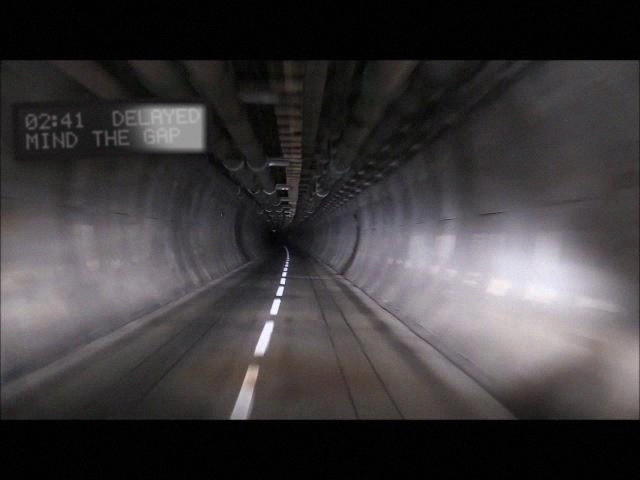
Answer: 2,41
